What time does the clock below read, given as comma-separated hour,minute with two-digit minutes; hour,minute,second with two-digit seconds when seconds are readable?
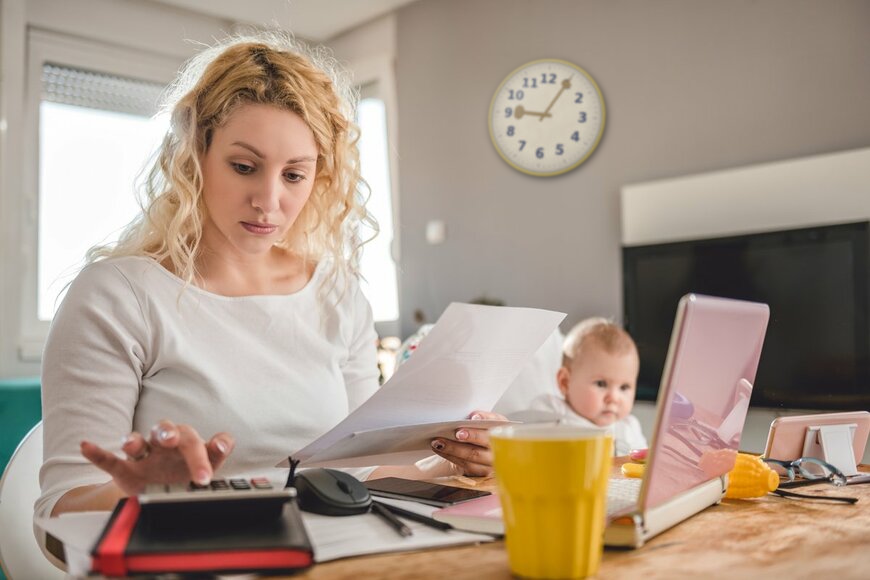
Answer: 9,05
